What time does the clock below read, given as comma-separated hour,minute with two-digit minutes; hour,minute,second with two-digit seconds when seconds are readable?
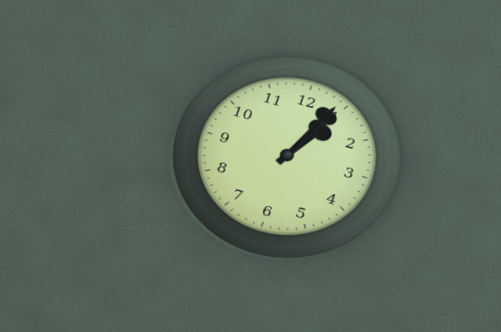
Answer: 1,04
